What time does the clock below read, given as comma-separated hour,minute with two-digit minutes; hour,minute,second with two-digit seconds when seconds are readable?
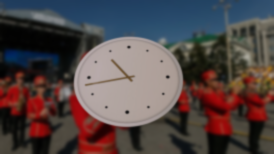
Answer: 10,43
